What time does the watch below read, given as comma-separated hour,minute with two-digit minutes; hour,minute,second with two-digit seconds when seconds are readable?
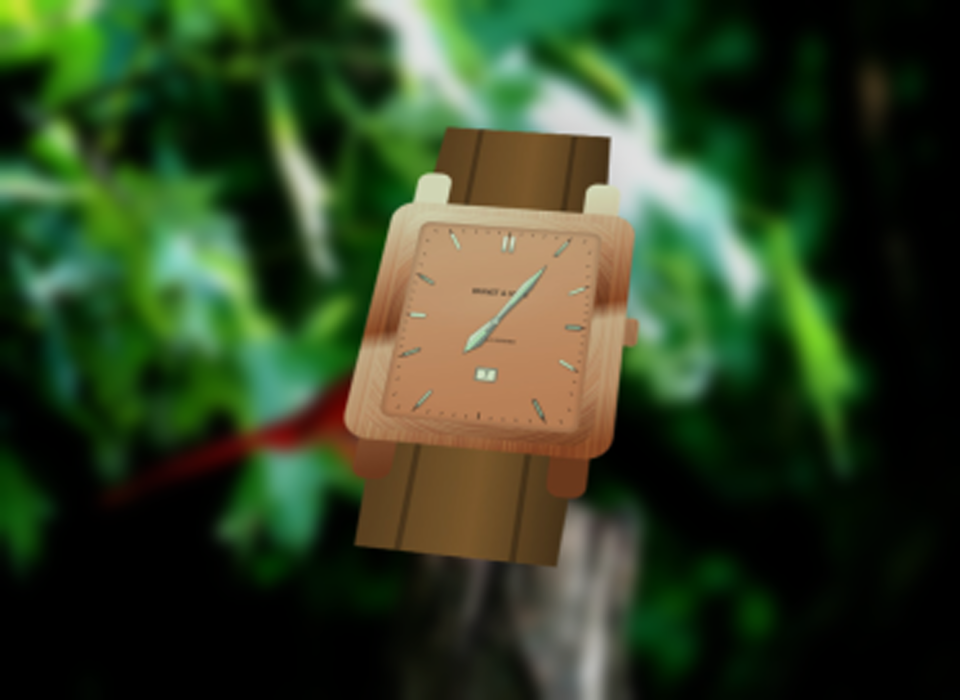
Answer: 7,05
